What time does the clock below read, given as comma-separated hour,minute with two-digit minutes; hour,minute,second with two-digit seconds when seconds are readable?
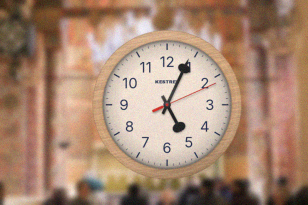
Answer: 5,04,11
